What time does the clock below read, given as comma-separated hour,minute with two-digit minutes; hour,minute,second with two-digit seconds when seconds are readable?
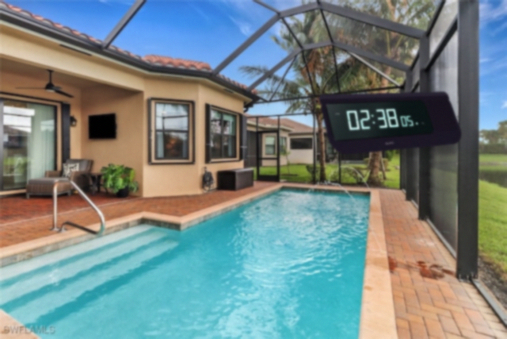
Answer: 2,38
